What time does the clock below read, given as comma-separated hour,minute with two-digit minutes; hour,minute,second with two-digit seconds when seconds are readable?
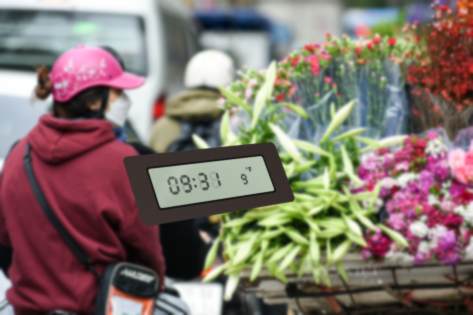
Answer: 9,31
